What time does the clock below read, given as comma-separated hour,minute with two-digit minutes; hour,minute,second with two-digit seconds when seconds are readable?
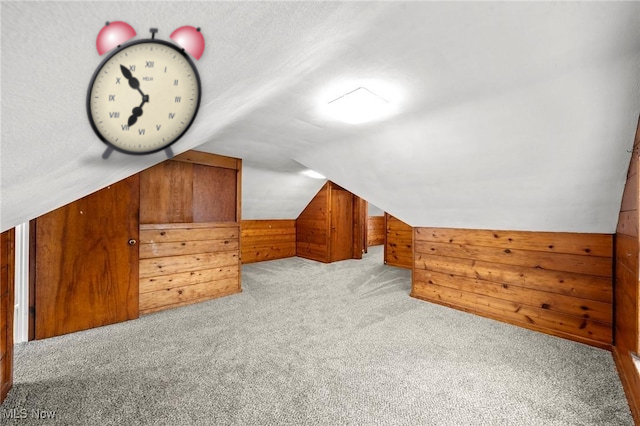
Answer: 6,53
